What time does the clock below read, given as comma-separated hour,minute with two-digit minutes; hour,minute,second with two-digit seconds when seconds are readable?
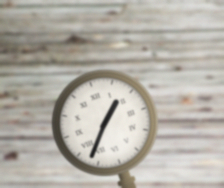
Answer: 1,37
